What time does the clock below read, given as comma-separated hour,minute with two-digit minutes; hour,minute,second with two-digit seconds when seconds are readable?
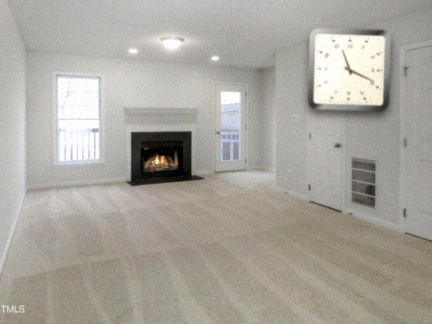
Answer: 11,19
